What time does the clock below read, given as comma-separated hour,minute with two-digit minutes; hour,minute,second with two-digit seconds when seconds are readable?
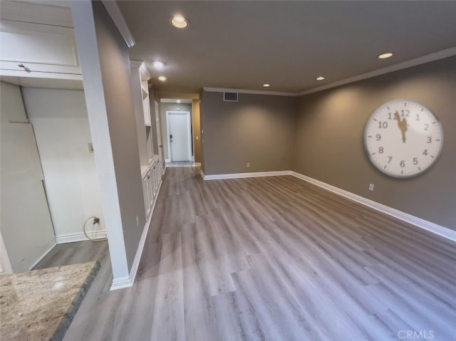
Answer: 11,57
